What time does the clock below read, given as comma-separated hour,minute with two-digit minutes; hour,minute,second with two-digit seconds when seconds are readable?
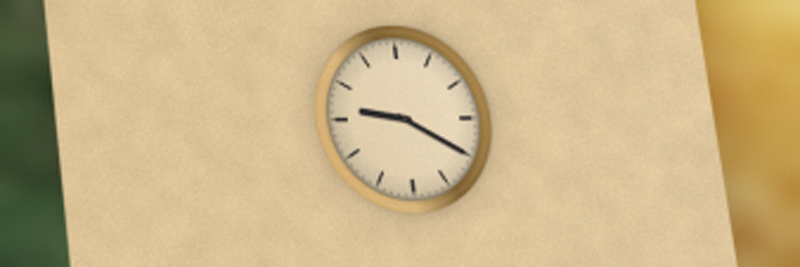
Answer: 9,20
